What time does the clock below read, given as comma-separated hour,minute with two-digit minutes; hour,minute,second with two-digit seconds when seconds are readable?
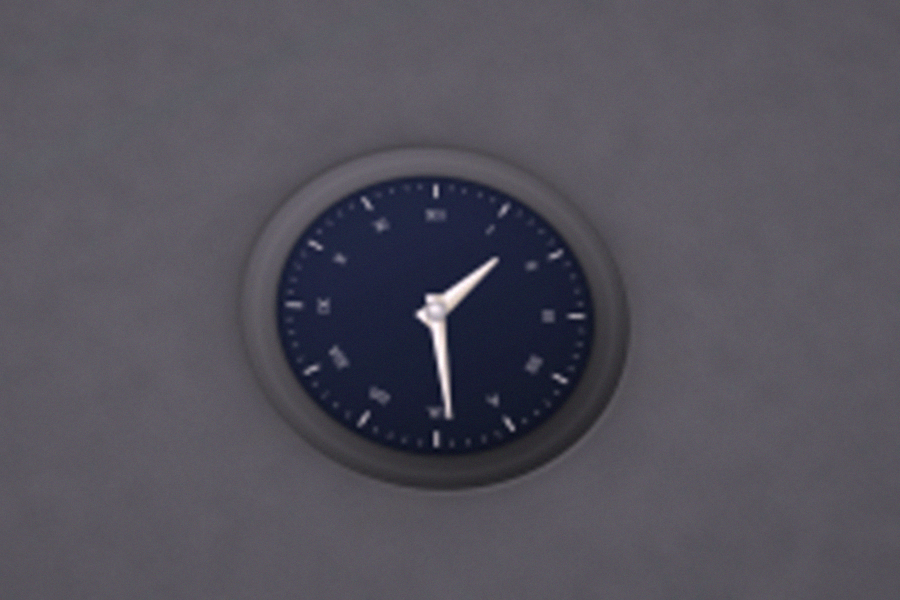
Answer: 1,29
